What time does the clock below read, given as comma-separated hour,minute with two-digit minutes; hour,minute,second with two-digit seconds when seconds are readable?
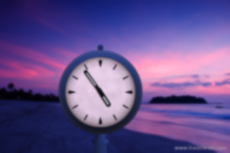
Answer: 4,54
